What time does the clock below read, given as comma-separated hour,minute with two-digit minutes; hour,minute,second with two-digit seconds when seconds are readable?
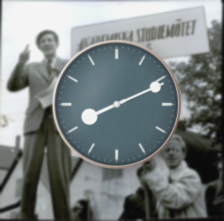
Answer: 8,11
